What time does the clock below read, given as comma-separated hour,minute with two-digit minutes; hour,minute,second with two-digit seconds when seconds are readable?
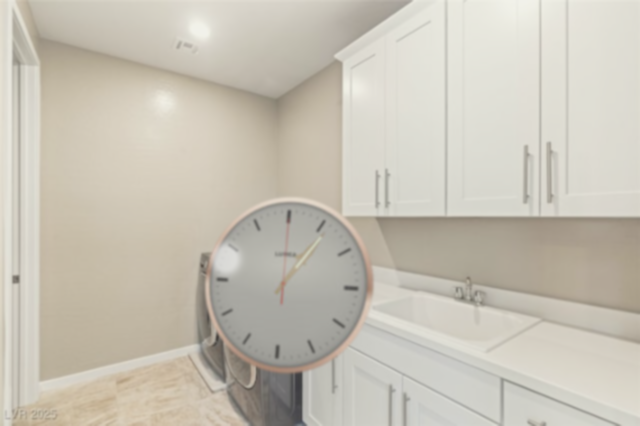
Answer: 1,06,00
